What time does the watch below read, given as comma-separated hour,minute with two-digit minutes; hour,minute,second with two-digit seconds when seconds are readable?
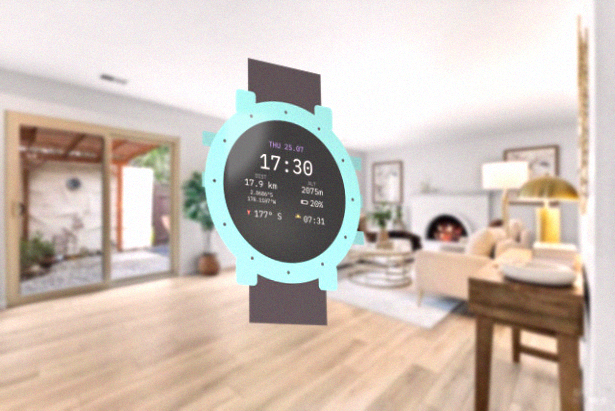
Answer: 17,30
